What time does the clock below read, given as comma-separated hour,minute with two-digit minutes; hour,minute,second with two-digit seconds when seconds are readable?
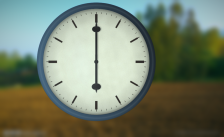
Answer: 6,00
